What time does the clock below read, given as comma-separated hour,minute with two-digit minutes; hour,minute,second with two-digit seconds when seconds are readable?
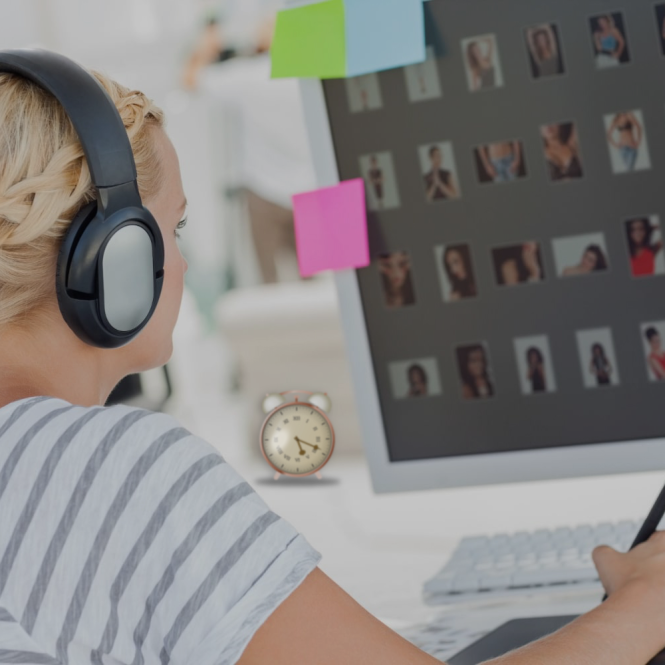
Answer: 5,19
